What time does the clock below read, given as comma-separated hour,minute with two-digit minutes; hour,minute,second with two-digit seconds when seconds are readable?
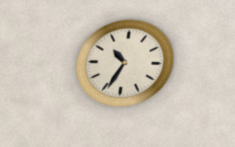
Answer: 10,34
